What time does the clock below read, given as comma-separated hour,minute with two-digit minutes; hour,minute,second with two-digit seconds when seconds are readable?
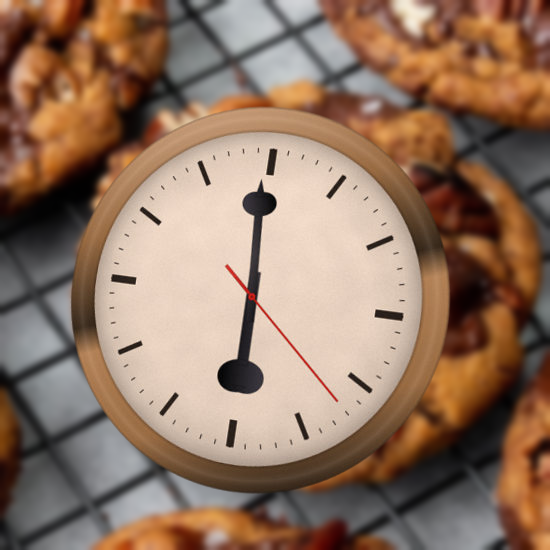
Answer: 5,59,22
